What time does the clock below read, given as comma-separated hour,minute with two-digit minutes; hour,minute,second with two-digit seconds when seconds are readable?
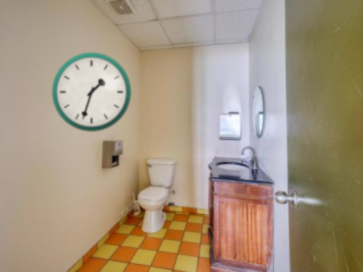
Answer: 1,33
